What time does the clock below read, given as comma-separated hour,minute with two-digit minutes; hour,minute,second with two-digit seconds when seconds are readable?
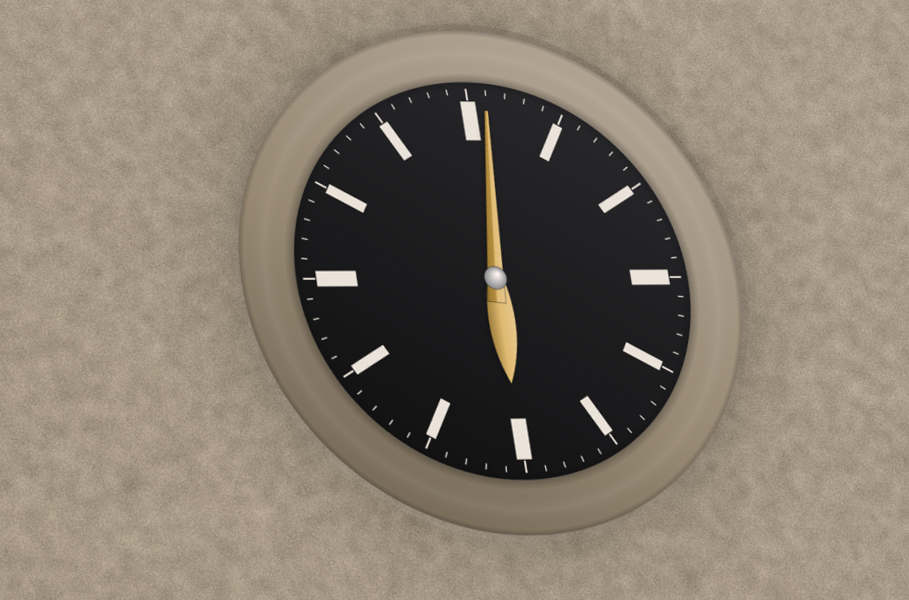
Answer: 6,01
